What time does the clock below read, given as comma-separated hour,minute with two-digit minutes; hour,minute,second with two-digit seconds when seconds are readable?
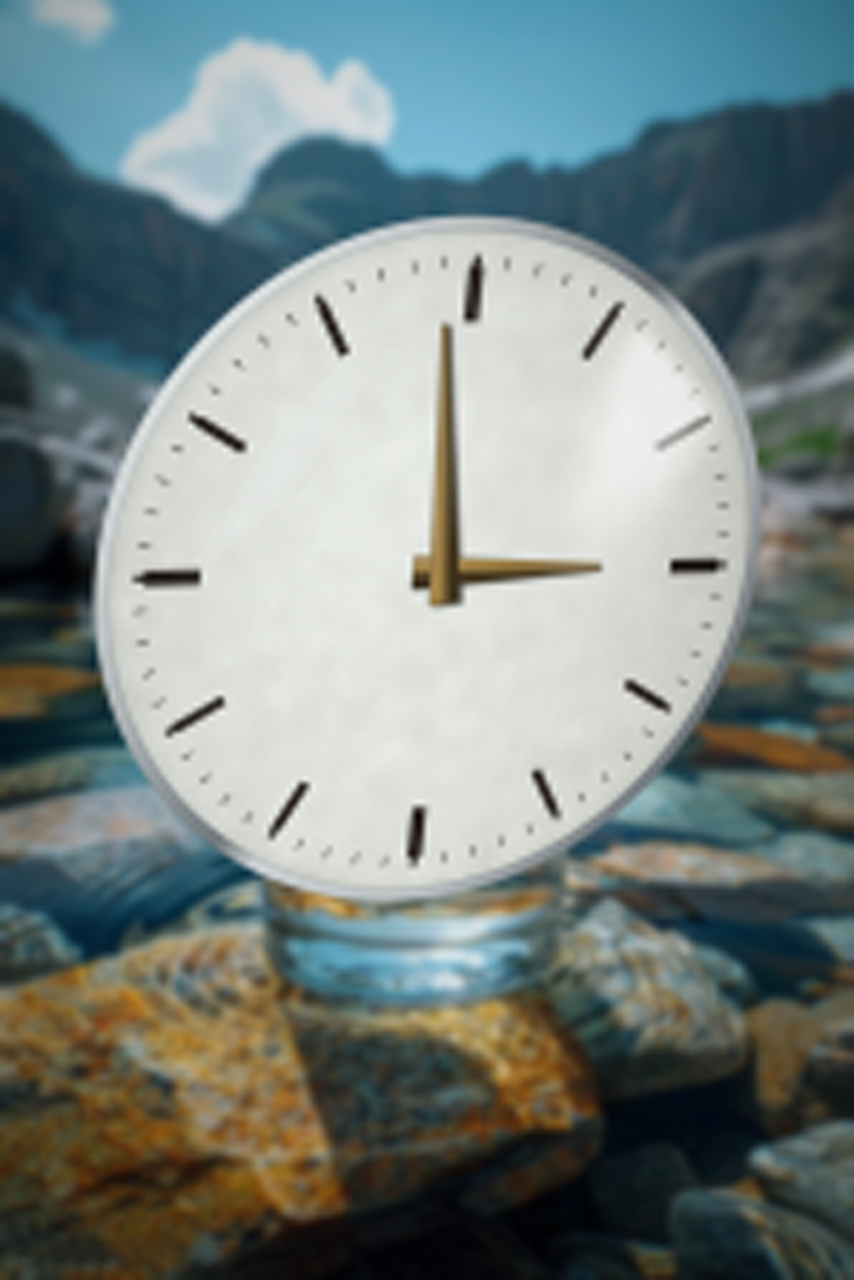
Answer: 2,59
